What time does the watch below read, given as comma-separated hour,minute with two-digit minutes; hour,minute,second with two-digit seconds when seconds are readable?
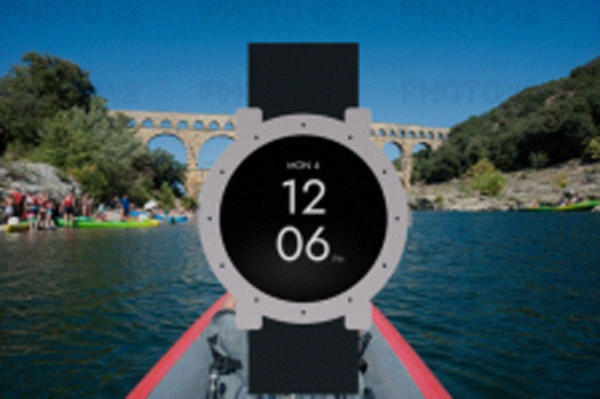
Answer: 12,06
